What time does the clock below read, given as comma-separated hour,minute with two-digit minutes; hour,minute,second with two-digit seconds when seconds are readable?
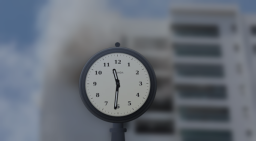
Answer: 11,31
